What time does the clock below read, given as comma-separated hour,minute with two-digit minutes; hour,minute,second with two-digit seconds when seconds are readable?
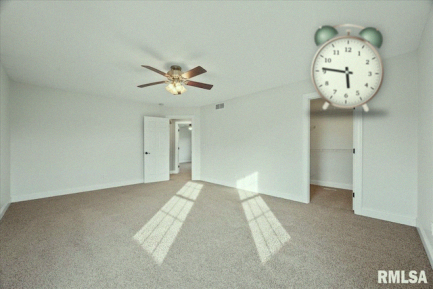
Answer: 5,46
